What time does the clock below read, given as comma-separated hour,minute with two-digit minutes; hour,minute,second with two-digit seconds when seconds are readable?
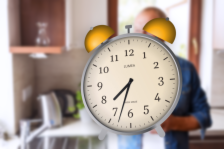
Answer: 7,33
